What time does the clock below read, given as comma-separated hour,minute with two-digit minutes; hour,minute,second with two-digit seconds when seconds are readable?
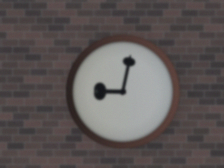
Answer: 9,02
